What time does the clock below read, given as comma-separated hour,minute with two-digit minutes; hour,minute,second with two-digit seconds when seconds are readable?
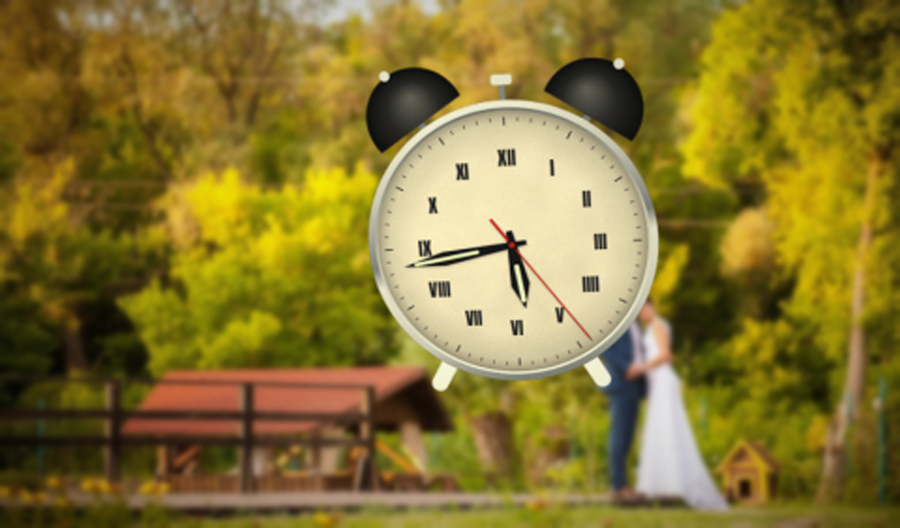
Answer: 5,43,24
